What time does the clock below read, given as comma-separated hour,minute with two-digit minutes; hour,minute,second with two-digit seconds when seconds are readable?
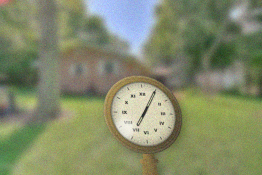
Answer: 7,05
